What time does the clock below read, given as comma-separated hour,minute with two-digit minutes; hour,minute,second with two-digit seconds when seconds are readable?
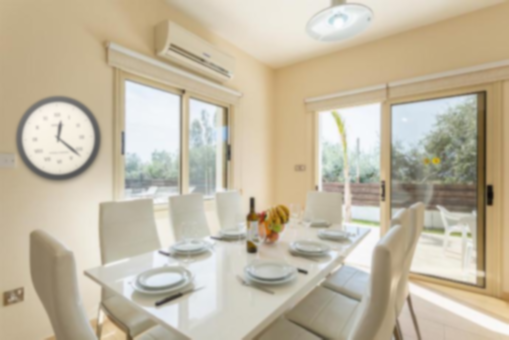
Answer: 12,22
